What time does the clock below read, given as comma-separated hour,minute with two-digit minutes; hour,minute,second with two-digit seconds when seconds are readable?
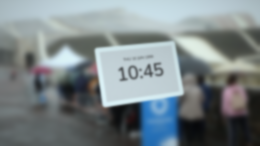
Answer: 10,45
